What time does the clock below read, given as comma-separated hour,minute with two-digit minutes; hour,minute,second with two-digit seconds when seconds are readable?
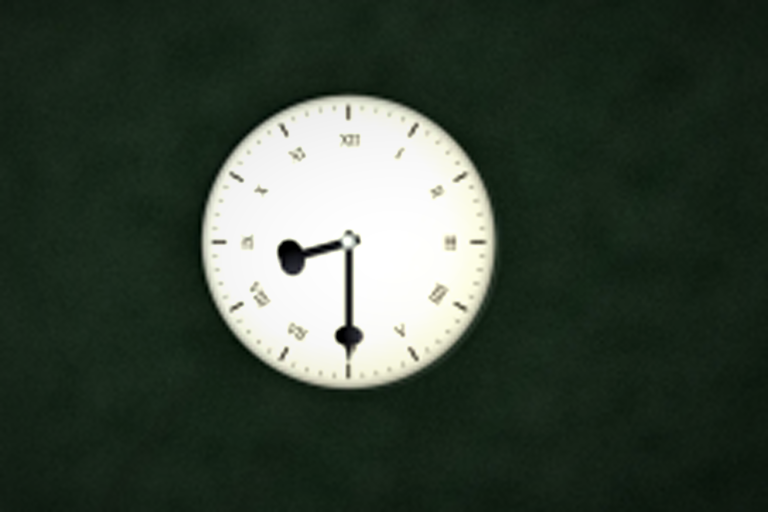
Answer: 8,30
